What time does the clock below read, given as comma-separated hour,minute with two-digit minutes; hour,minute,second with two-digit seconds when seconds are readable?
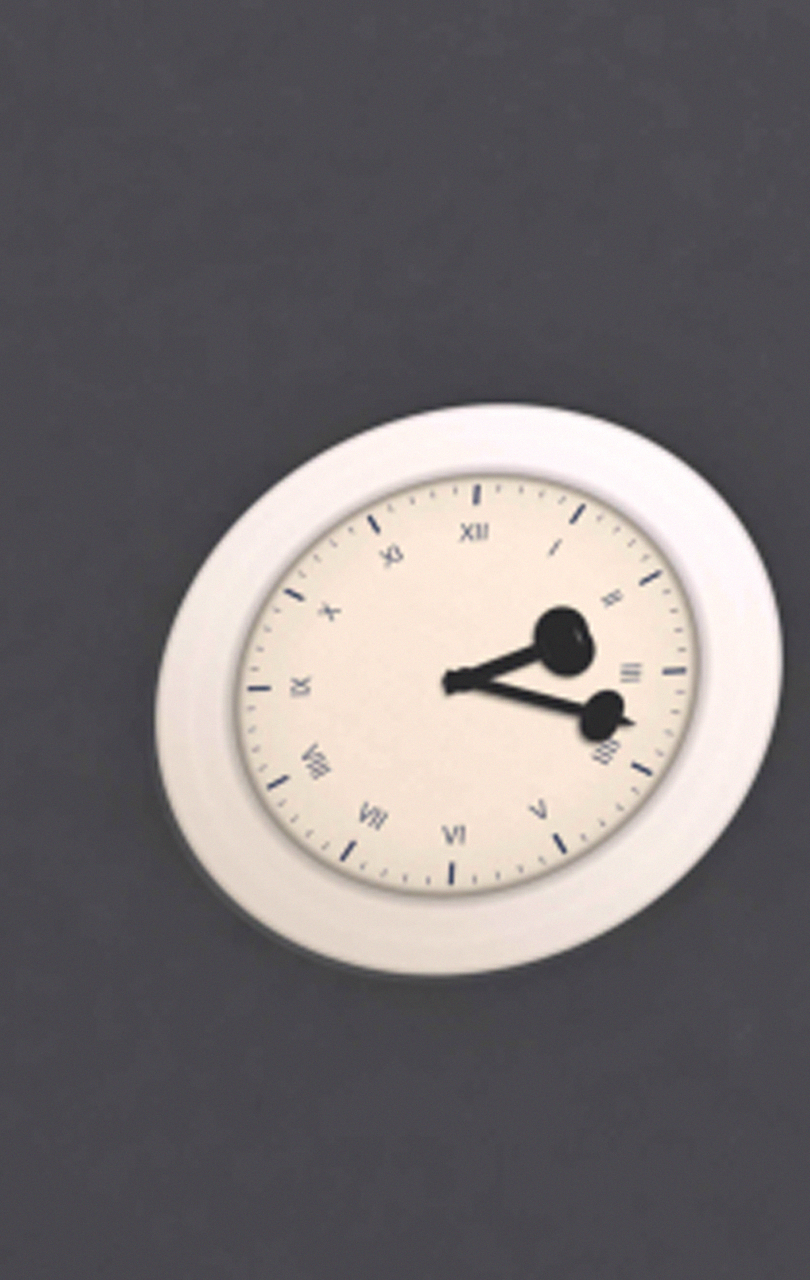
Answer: 2,18
